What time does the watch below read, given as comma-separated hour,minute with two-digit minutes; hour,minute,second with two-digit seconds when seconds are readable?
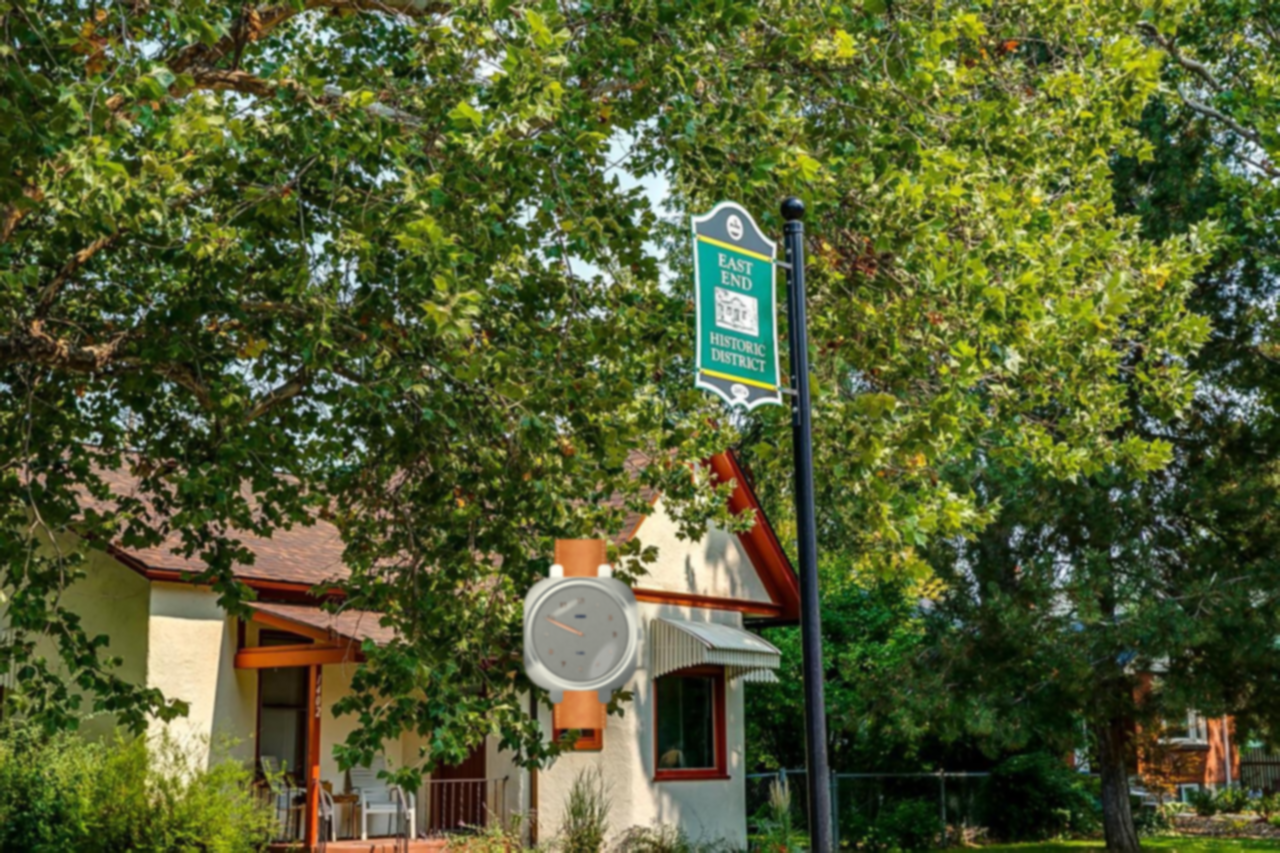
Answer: 9,49
